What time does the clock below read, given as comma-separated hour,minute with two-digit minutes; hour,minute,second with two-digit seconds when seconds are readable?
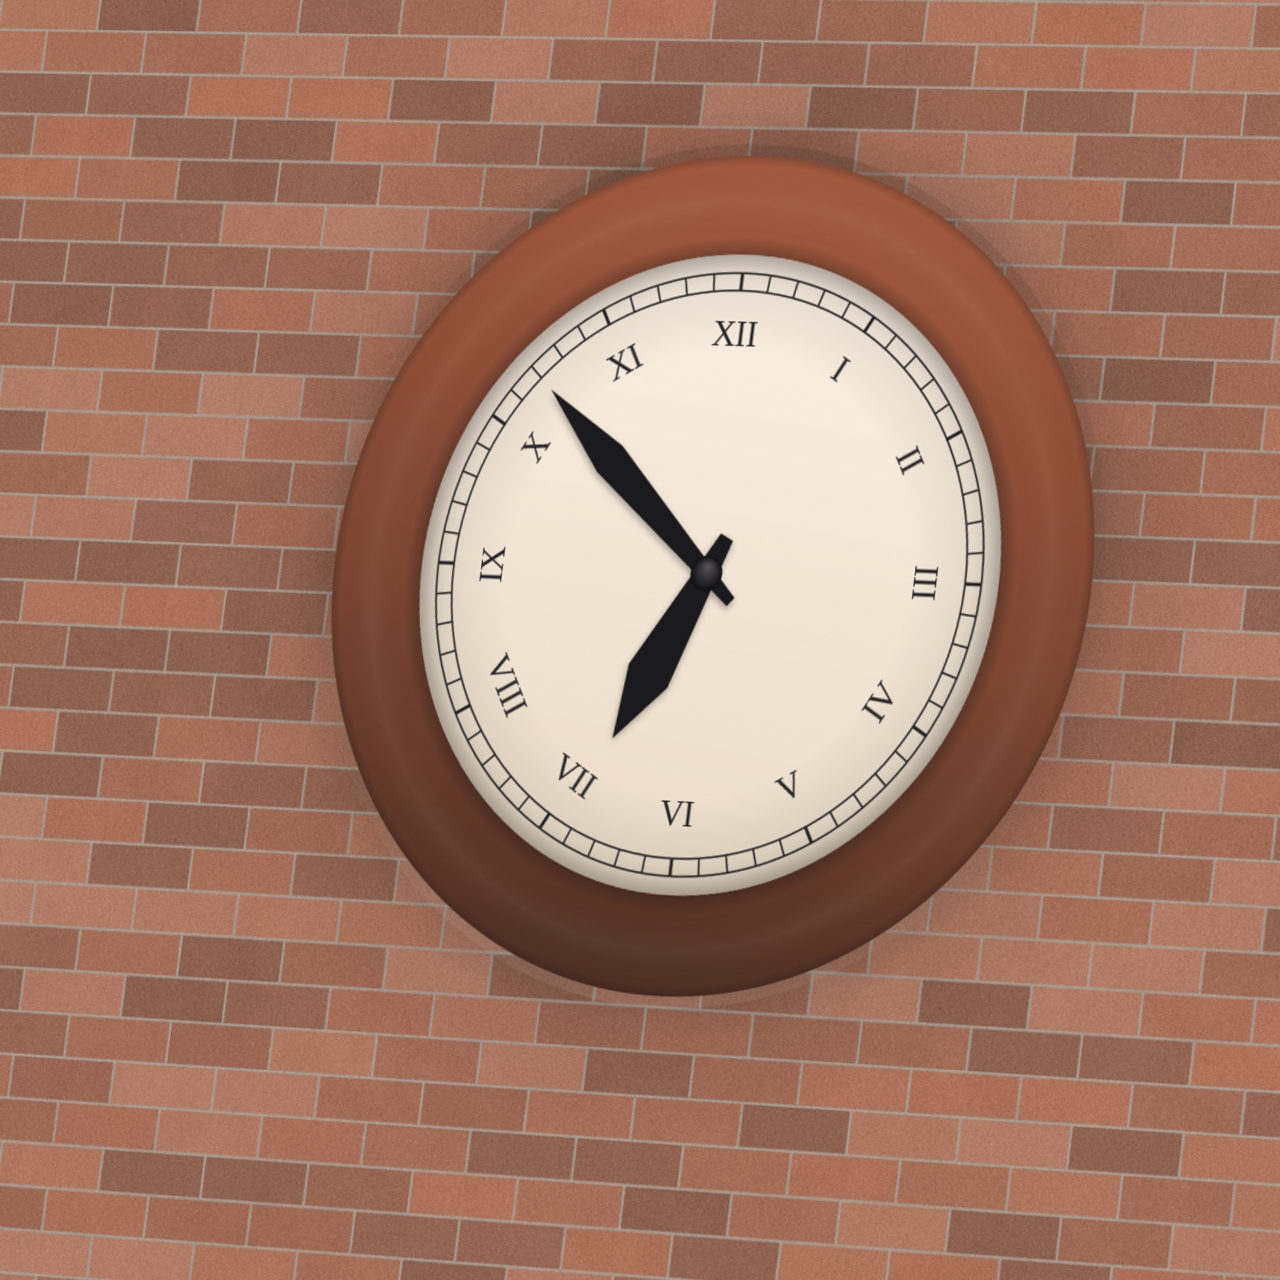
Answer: 6,52
